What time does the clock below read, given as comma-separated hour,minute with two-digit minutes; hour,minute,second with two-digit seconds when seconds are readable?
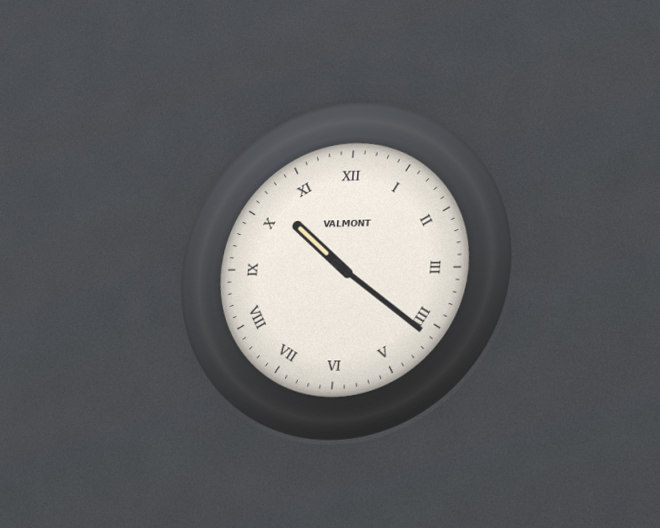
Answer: 10,21
